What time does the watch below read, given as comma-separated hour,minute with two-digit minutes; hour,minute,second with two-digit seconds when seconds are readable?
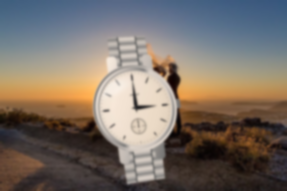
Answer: 3,00
